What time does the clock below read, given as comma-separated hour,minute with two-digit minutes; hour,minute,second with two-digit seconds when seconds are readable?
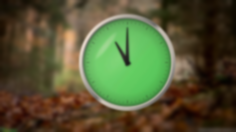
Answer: 11,00
